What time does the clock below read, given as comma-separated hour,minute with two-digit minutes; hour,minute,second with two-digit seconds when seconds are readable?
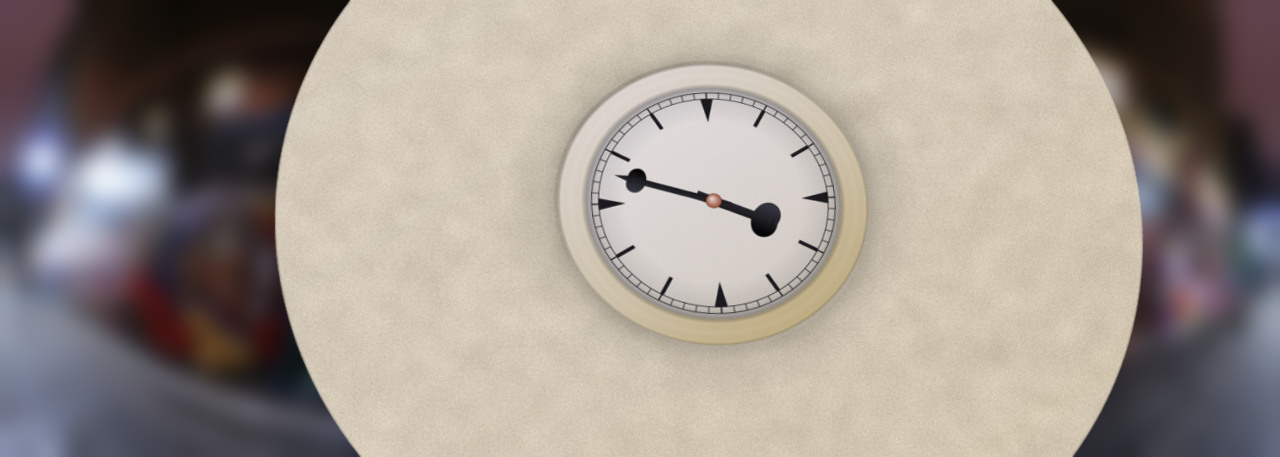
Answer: 3,48
